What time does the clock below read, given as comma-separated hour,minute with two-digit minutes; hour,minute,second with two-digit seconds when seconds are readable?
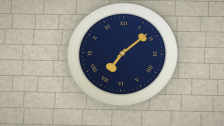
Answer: 7,08
